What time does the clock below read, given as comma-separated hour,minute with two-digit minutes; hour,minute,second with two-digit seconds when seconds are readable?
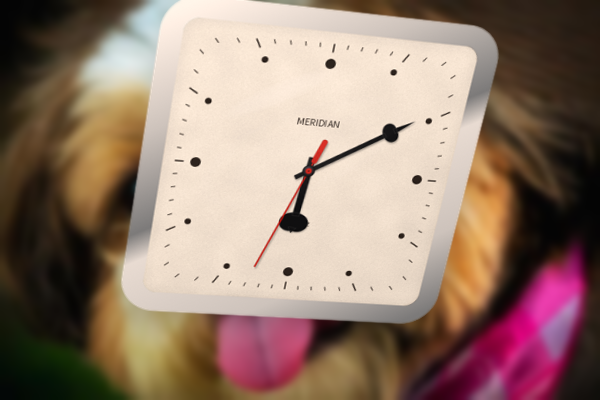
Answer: 6,09,33
